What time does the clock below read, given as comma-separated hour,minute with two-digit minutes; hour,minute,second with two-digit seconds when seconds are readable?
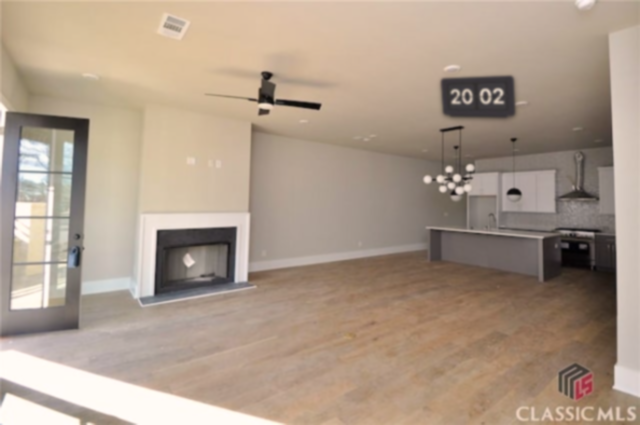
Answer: 20,02
